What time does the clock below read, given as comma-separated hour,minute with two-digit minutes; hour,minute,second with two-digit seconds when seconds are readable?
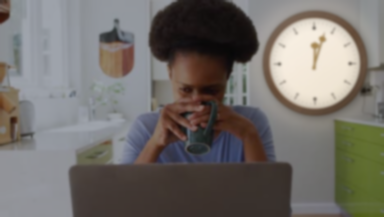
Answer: 12,03
